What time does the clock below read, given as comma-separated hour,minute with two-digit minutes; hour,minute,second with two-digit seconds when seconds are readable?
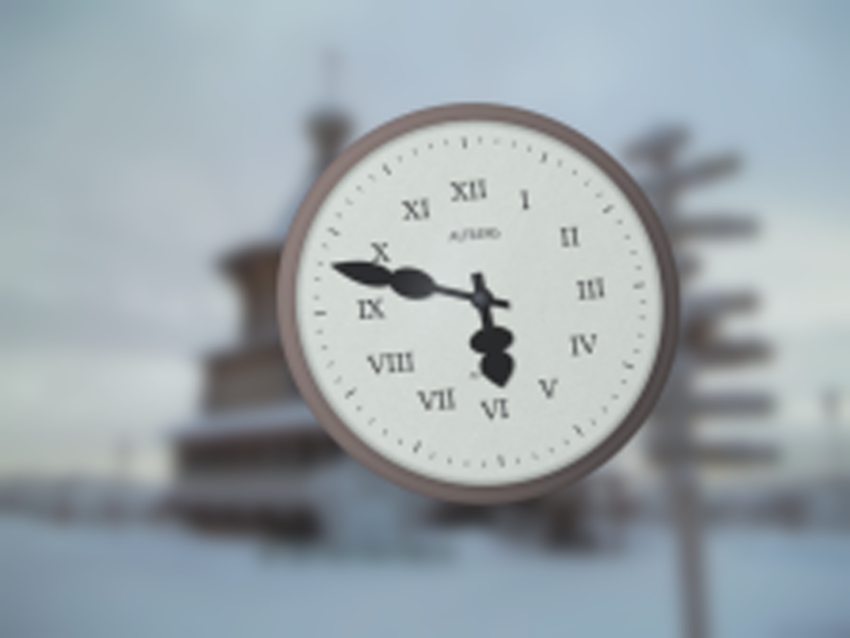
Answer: 5,48
